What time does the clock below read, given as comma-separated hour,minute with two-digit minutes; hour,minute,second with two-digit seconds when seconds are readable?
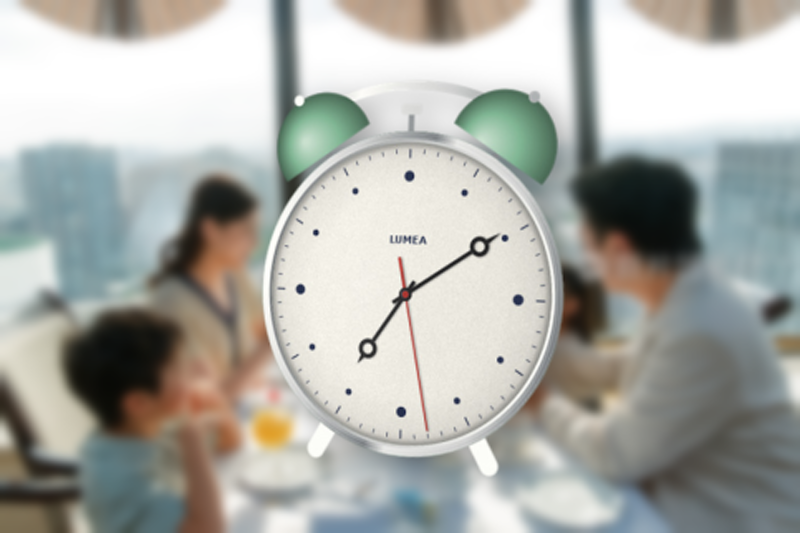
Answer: 7,09,28
